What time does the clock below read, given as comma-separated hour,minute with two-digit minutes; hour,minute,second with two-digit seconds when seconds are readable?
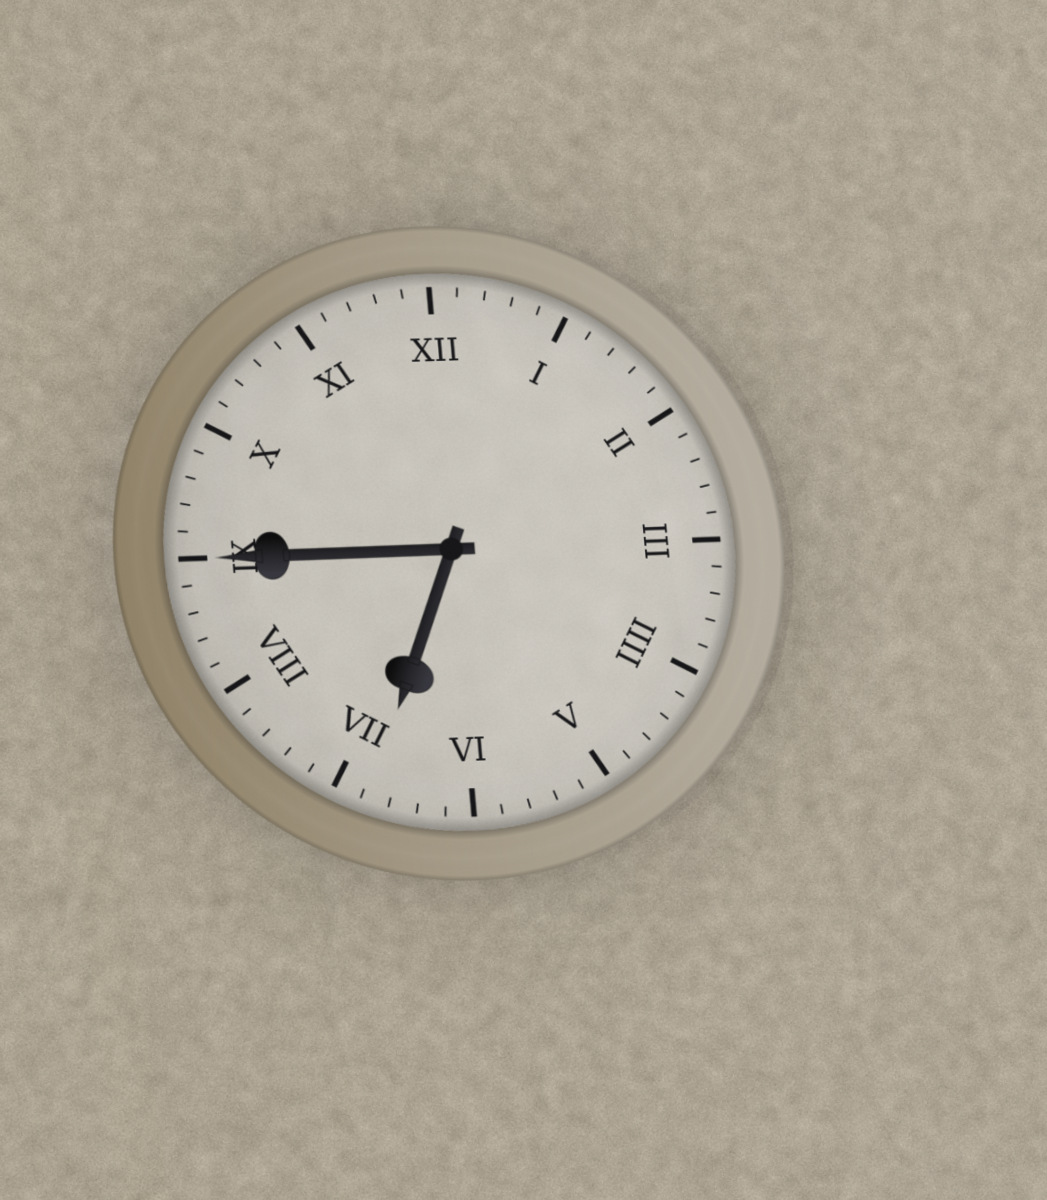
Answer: 6,45
